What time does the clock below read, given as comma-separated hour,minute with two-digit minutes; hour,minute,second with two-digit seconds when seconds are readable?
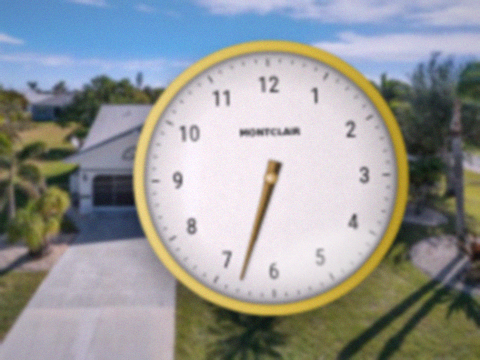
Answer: 6,33
